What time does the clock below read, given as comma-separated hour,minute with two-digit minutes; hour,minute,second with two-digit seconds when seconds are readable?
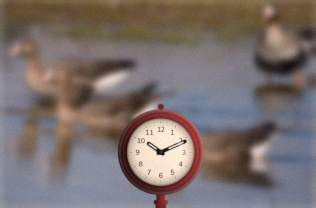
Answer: 10,11
